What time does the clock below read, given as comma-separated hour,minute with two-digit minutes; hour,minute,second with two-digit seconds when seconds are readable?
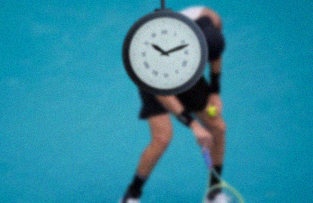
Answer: 10,12
